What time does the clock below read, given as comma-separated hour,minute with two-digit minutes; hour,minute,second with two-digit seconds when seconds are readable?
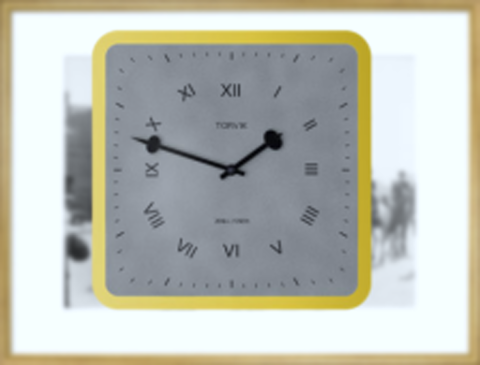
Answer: 1,48
